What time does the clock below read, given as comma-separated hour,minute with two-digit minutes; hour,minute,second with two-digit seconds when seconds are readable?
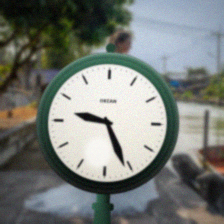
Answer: 9,26
